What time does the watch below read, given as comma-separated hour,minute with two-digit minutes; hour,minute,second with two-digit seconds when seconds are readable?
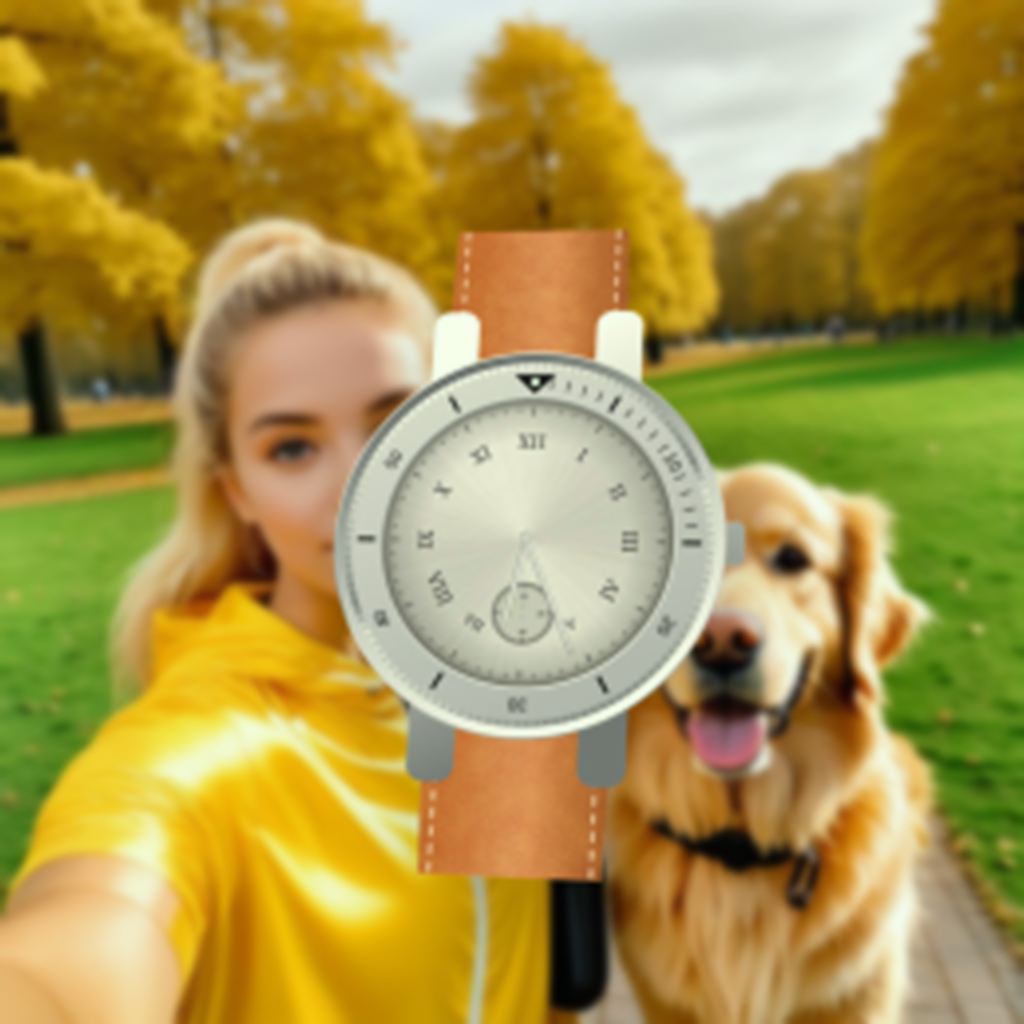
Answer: 6,26
